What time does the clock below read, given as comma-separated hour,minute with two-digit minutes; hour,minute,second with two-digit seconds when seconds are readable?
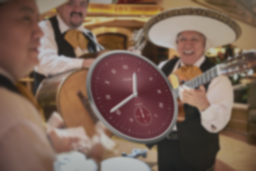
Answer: 12,41
